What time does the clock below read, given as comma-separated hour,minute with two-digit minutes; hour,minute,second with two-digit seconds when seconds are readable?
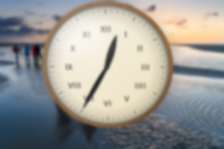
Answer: 12,35
